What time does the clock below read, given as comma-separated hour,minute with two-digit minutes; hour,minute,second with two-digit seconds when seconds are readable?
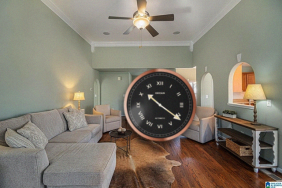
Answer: 10,21
